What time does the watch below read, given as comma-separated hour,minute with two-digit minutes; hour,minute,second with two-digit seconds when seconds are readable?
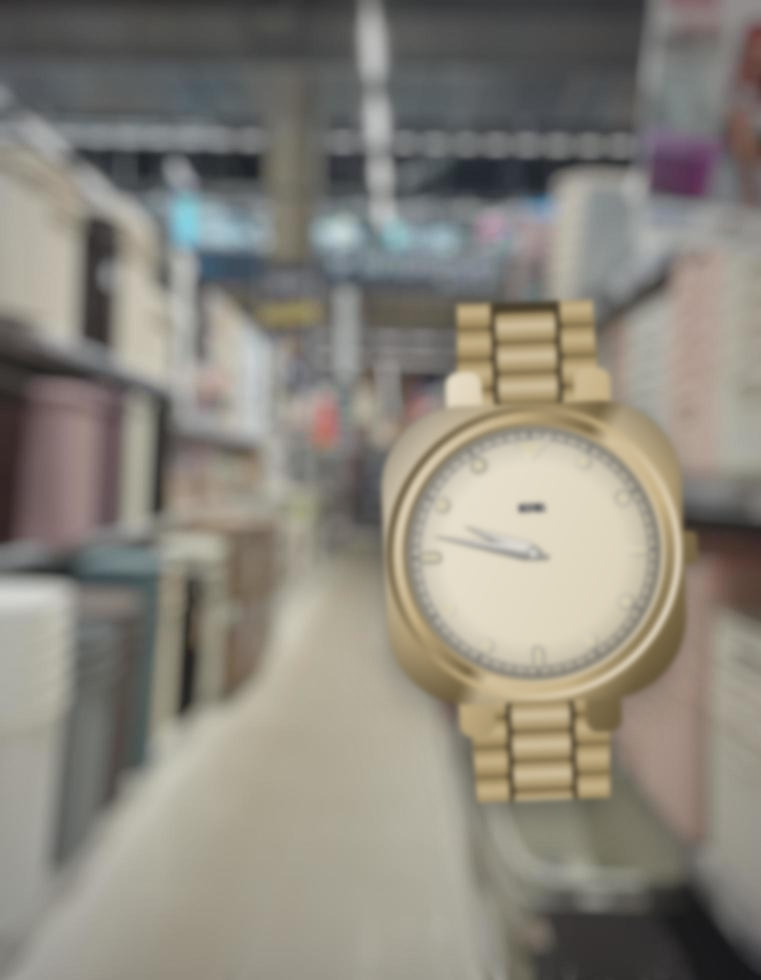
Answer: 9,47
